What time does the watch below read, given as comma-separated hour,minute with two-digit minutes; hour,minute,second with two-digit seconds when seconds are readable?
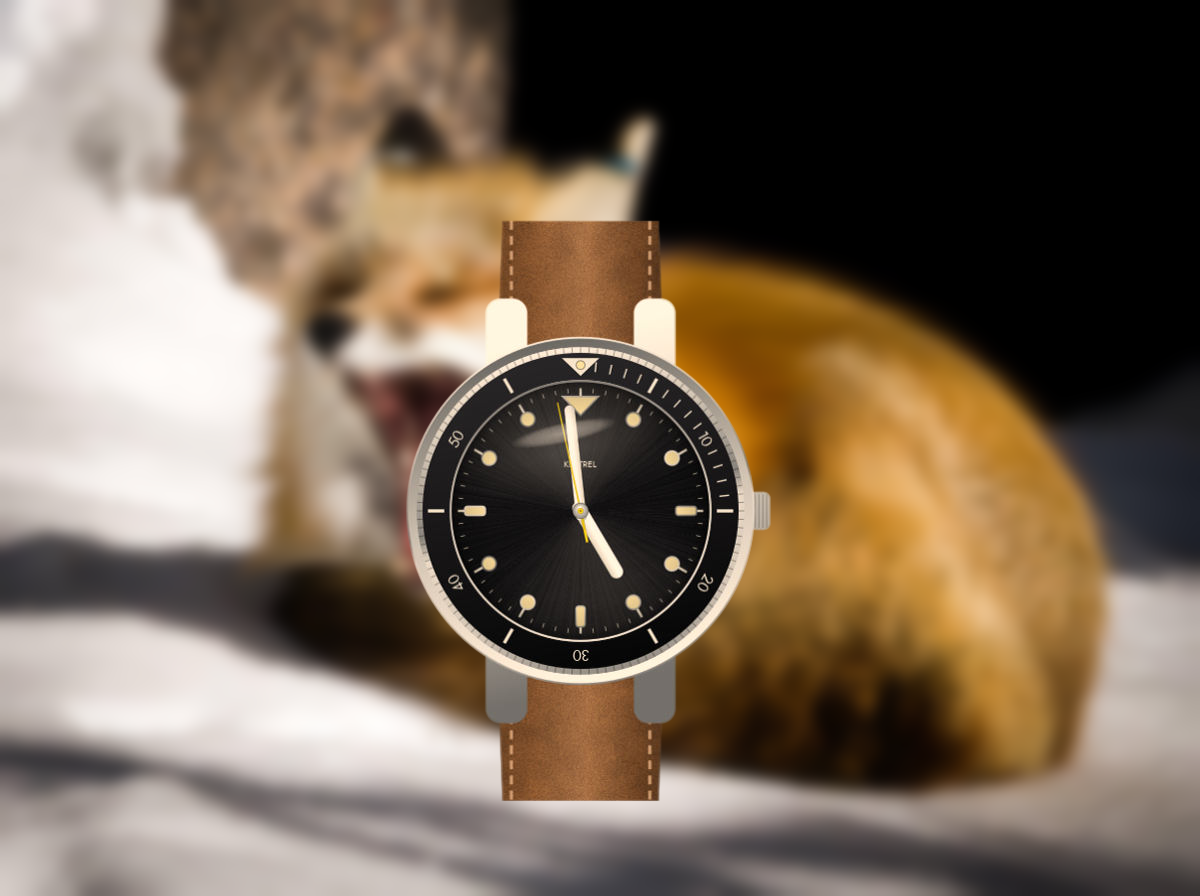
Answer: 4,58,58
